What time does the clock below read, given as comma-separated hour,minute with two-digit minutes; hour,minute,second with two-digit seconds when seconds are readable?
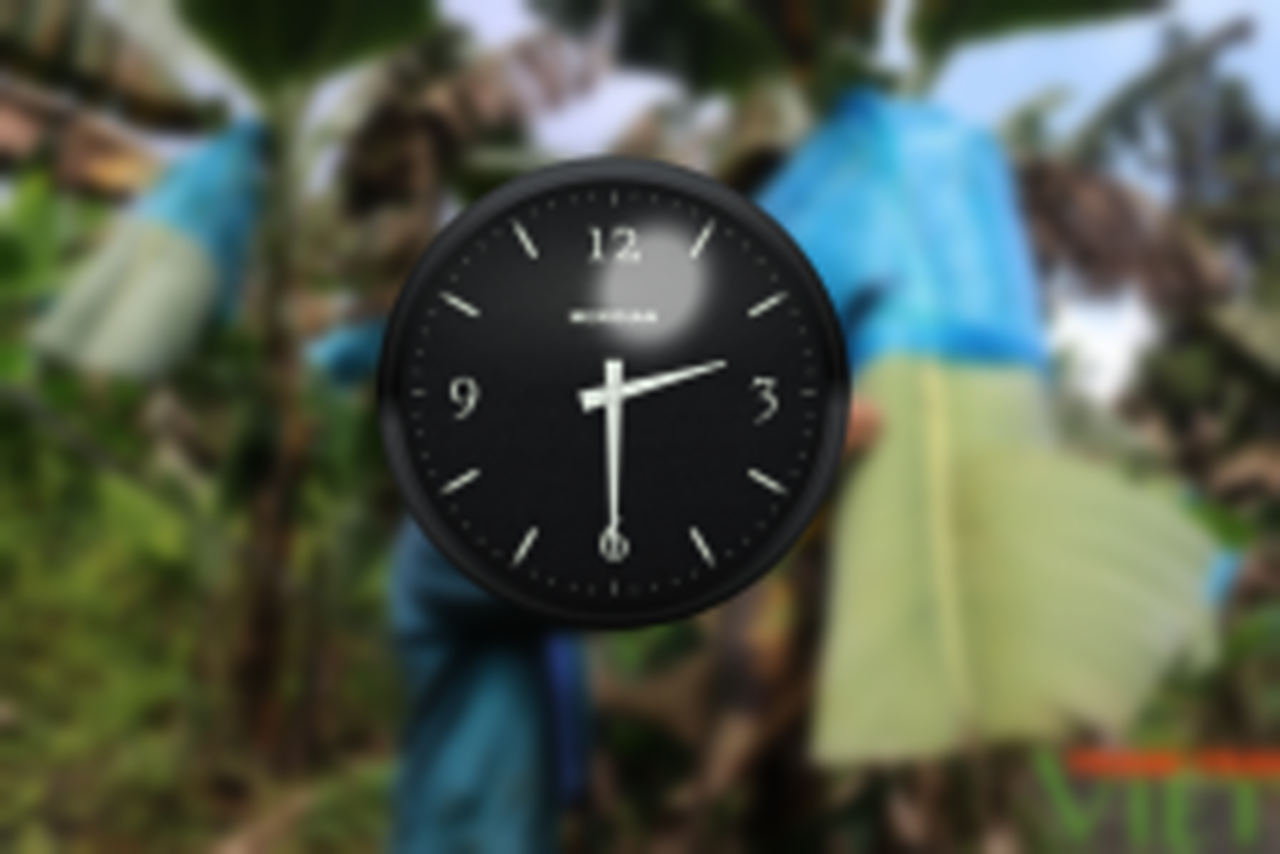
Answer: 2,30
